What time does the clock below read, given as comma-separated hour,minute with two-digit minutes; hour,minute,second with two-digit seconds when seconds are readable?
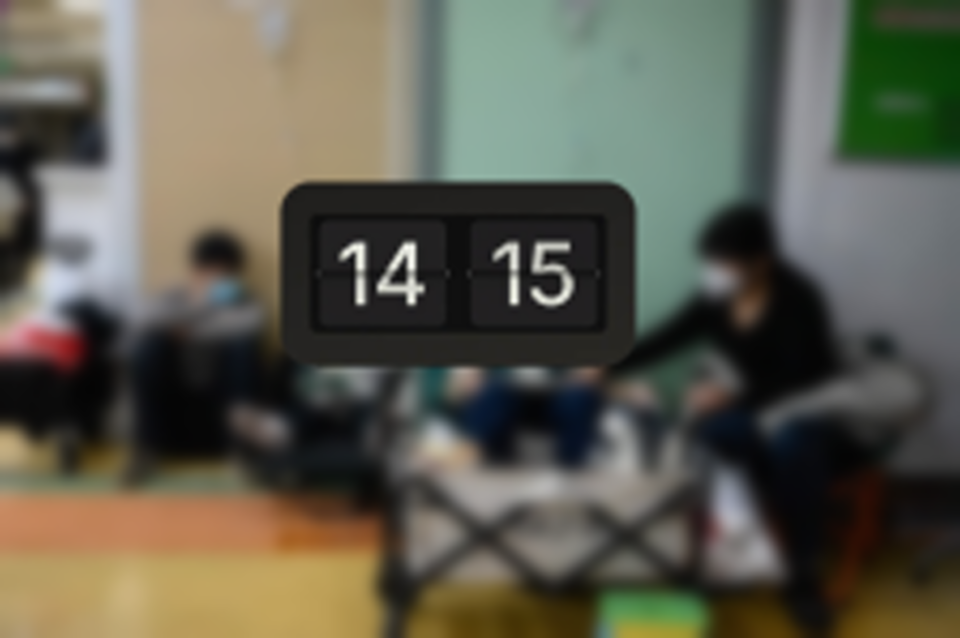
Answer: 14,15
